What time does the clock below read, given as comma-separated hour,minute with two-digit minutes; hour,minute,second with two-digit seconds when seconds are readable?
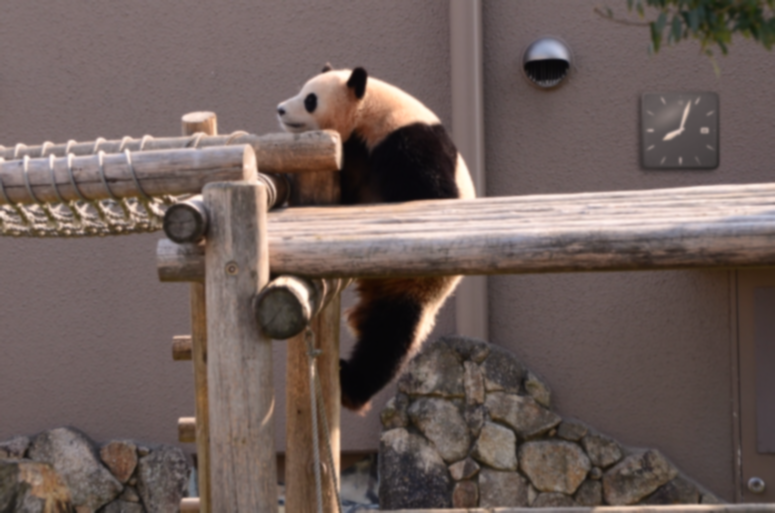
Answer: 8,03
